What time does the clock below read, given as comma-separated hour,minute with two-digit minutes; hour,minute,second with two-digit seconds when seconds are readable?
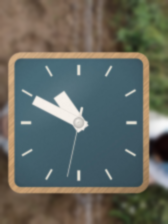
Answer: 10,49,32
